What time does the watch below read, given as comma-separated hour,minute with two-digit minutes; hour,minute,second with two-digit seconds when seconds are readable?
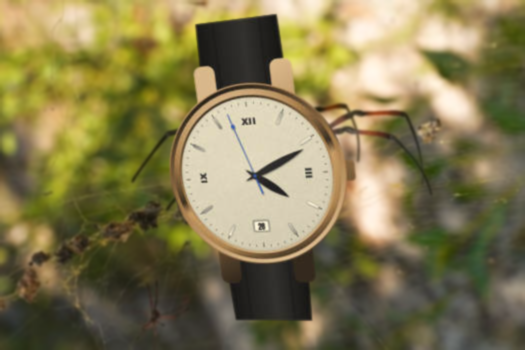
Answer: 4,10,57
